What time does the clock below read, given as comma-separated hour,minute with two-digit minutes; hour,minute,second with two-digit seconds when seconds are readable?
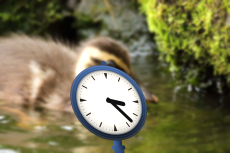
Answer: 3,23
